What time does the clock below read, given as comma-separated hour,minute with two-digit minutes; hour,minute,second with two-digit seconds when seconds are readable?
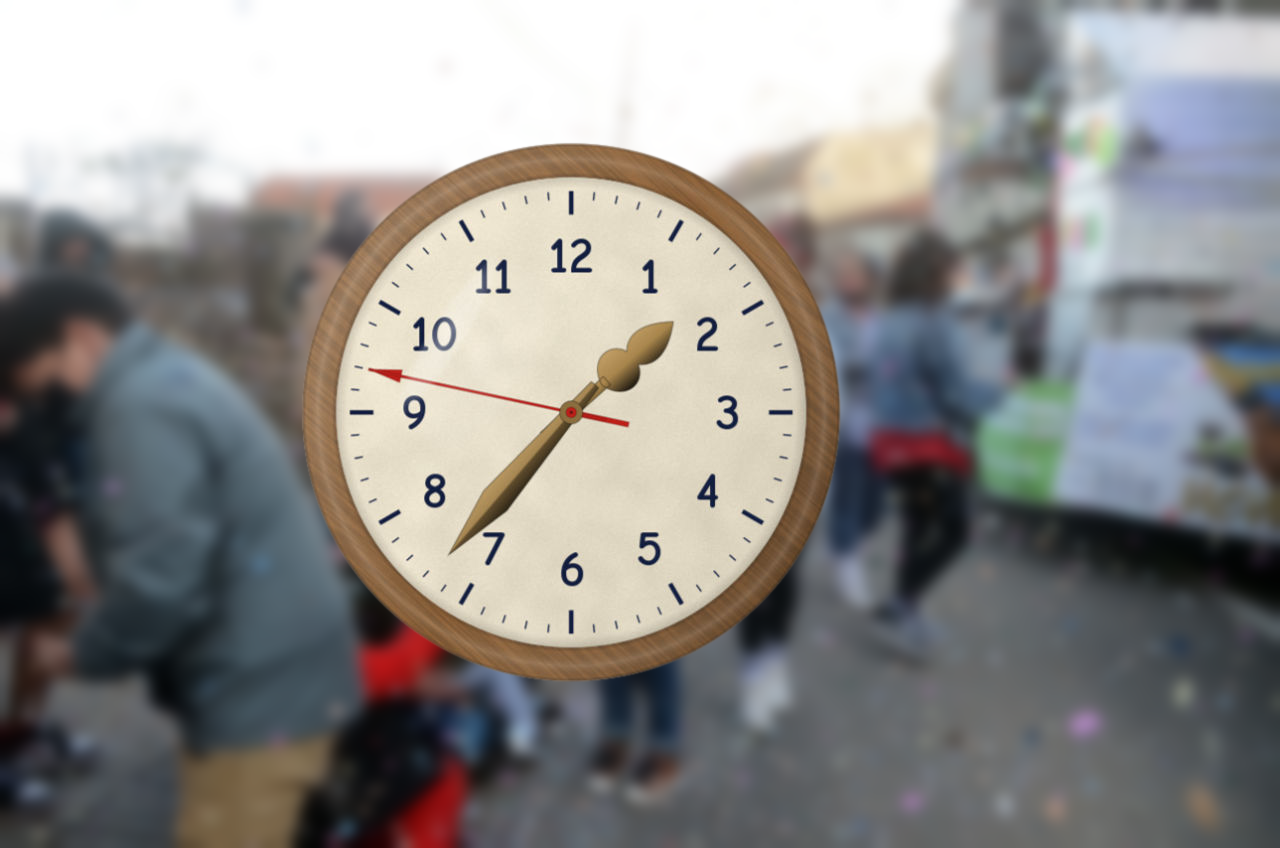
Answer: 1,36,47
